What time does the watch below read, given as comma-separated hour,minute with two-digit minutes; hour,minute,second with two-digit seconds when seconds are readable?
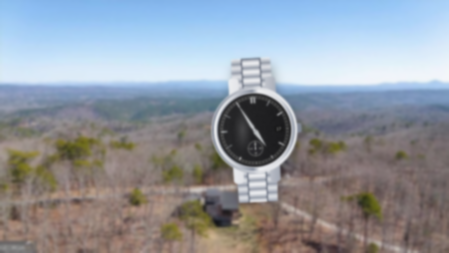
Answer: 4,55
